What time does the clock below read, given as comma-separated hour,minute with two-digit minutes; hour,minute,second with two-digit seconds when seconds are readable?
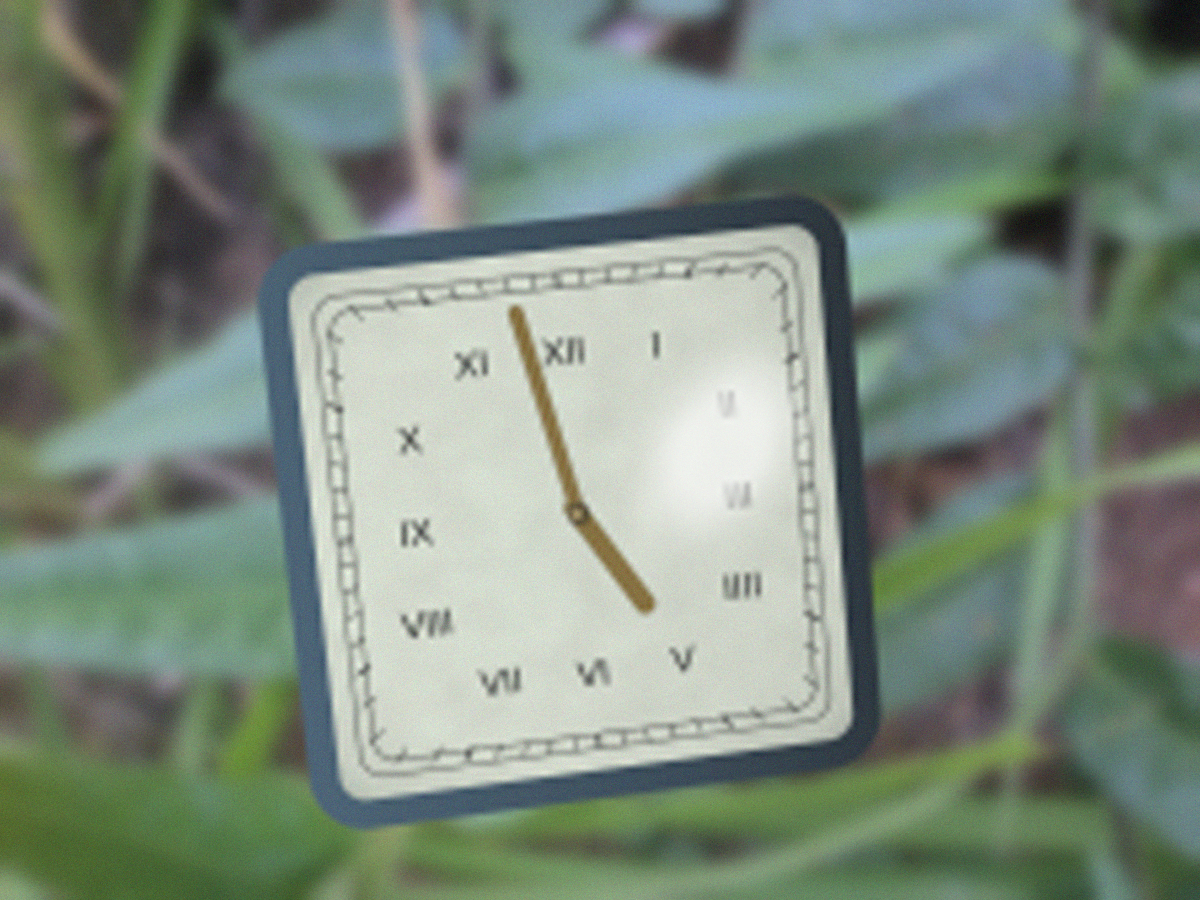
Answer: 4,58
